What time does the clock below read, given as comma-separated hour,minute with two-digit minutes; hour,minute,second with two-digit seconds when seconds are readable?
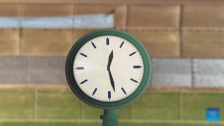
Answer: 12,28
